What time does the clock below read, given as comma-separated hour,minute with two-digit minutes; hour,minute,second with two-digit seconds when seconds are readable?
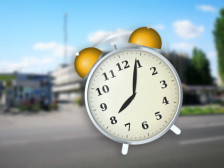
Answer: 8,04
